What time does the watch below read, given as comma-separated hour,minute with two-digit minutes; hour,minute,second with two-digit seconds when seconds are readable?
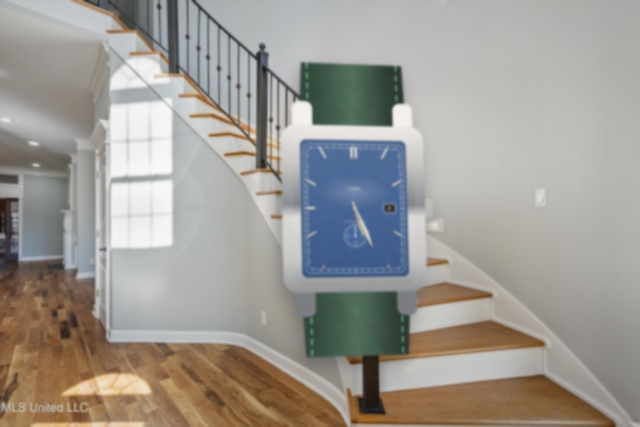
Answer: 5,26
